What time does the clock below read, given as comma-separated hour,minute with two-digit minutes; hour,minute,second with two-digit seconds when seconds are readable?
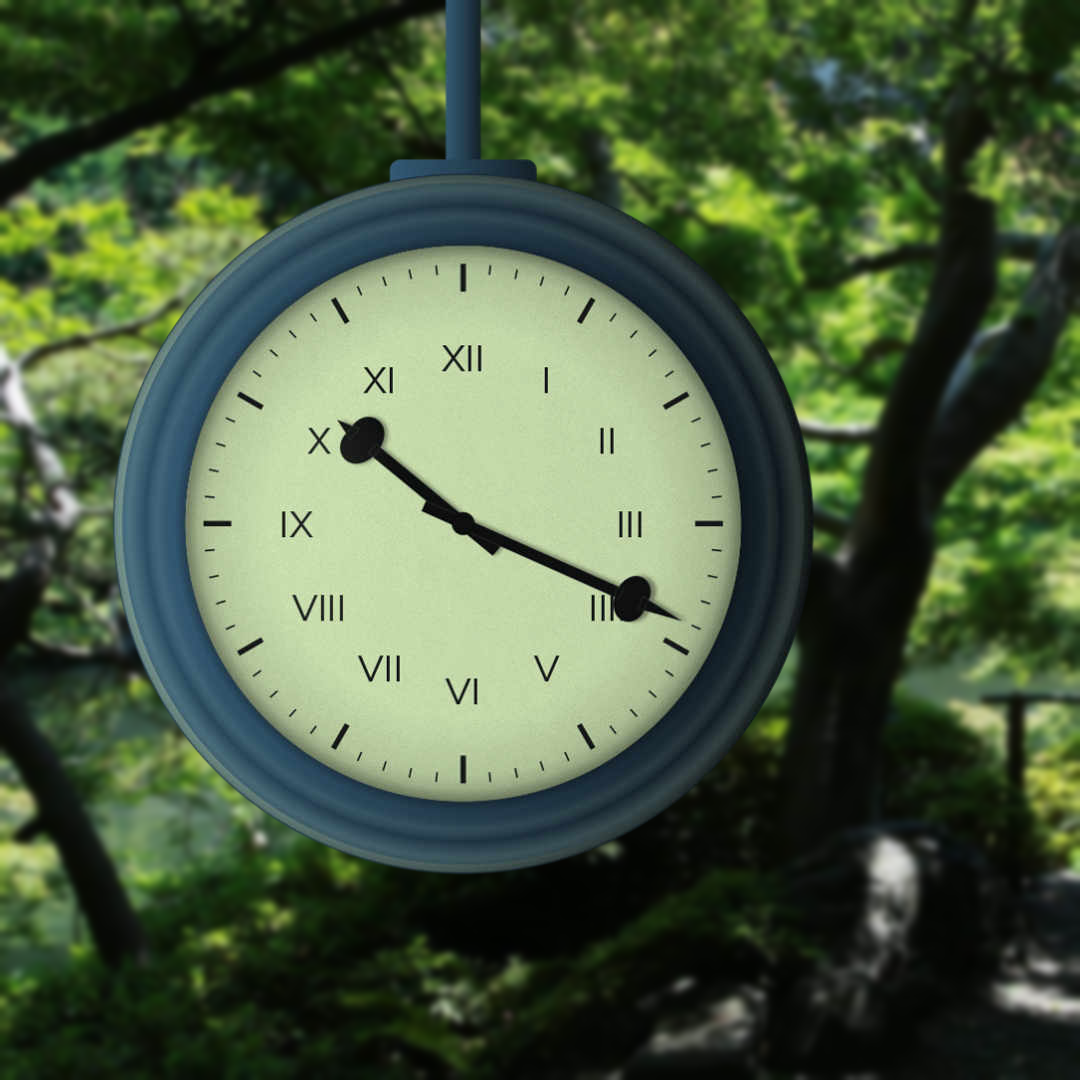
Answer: 10,19
